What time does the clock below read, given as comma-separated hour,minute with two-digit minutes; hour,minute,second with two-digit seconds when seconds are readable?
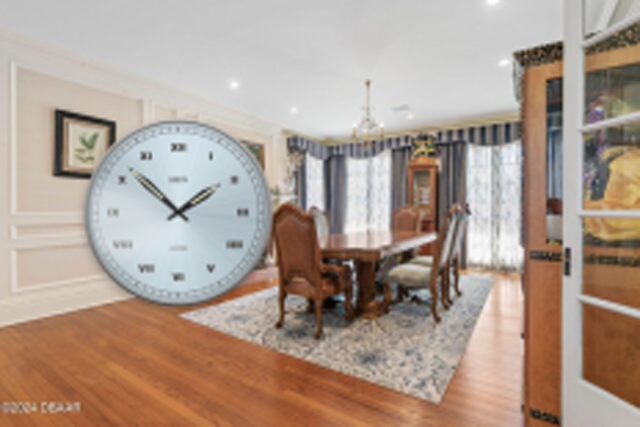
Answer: 1,52
